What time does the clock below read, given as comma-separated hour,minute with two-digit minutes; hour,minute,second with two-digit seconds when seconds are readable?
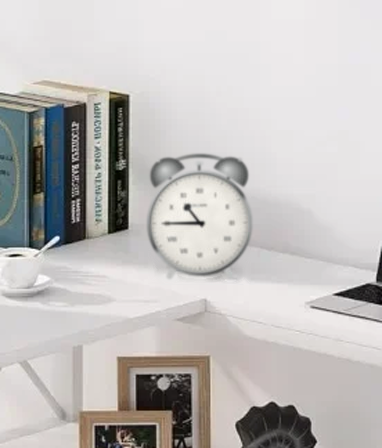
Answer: 10,45
